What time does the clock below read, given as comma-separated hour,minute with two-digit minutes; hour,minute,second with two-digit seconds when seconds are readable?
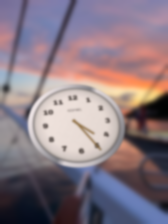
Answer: 4,25
